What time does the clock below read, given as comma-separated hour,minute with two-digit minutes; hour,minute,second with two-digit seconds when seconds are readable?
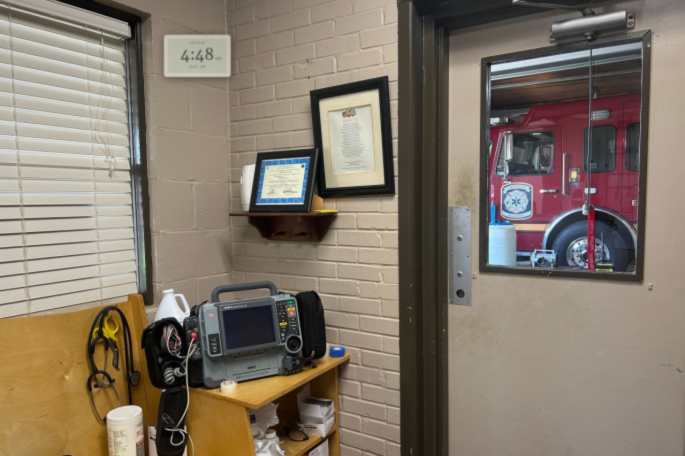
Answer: 4,48
